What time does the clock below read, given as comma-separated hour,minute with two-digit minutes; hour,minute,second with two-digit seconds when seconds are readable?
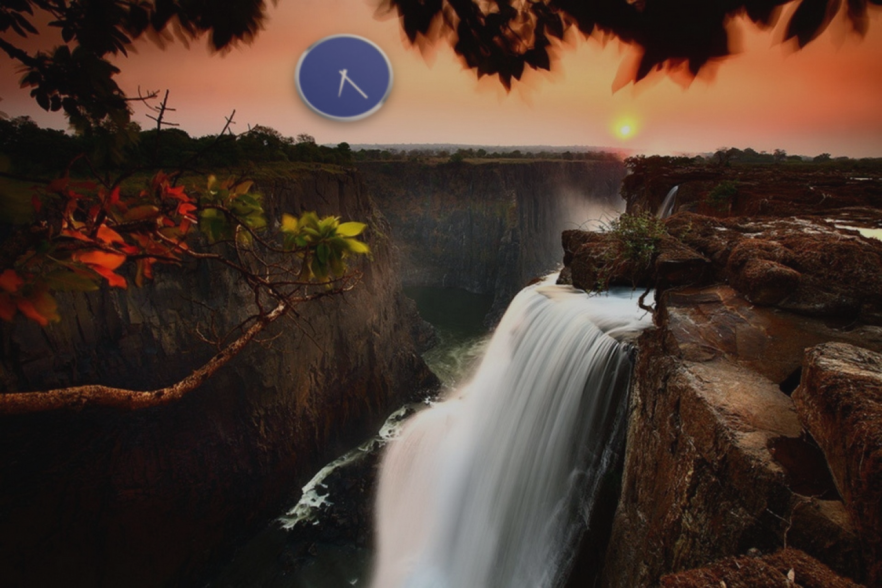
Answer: 6,23
